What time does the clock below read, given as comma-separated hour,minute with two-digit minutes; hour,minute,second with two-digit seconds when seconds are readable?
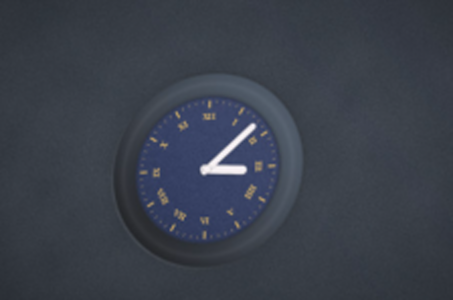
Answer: 3,08
